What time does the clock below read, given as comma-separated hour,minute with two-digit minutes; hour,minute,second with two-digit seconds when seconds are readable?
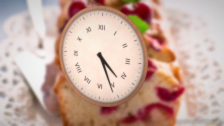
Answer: 4,26
